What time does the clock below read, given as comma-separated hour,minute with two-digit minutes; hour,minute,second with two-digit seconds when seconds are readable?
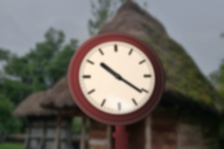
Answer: 10,21
